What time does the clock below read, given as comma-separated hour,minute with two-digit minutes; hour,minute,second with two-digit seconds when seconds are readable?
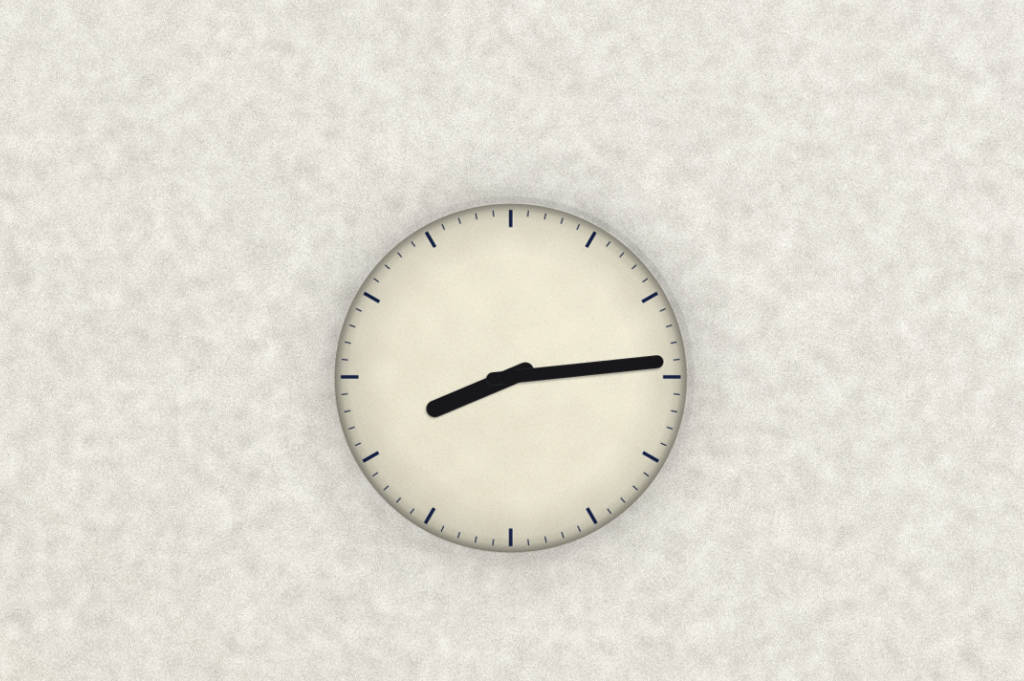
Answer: 8,14
